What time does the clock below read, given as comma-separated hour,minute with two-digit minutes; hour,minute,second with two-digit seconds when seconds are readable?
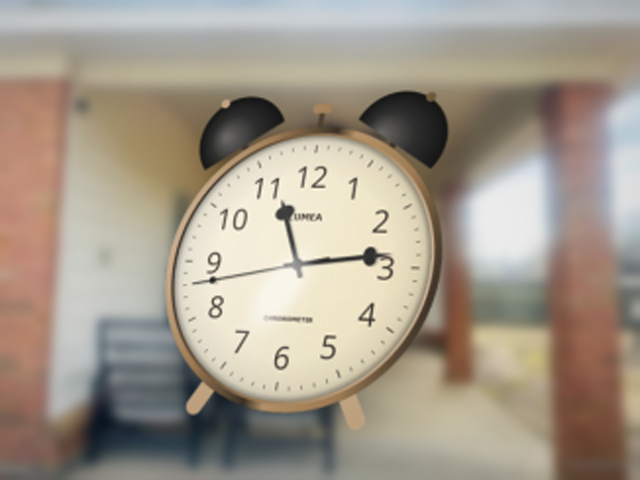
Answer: 11,13,43
